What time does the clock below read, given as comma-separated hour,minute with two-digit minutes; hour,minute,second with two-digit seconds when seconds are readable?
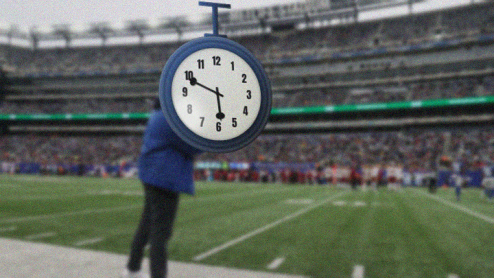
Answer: 5,49
